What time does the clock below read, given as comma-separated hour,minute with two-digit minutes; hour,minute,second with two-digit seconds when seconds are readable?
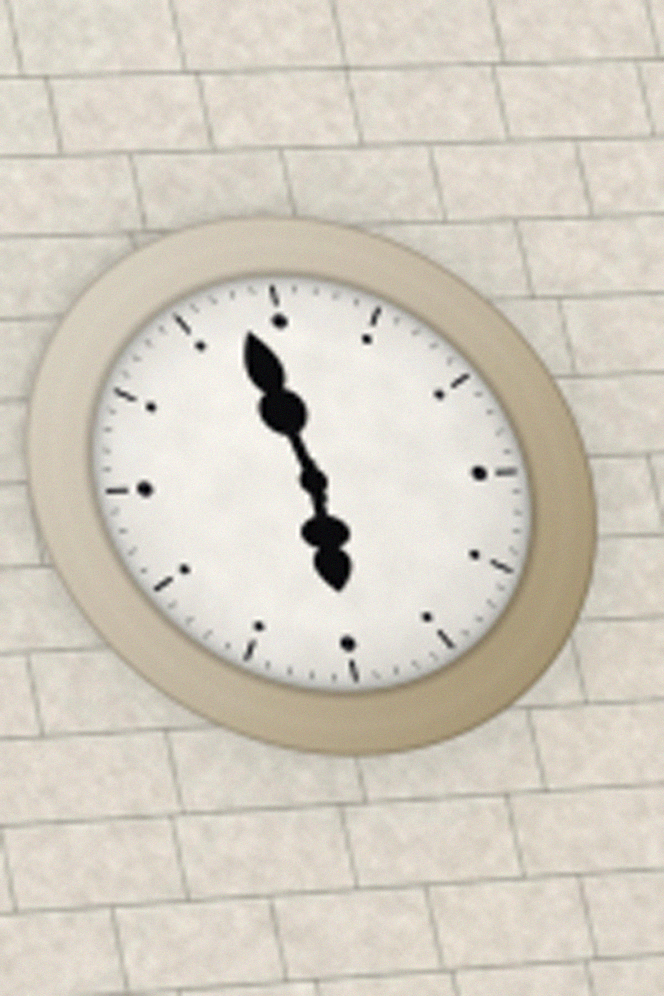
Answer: 5,58
